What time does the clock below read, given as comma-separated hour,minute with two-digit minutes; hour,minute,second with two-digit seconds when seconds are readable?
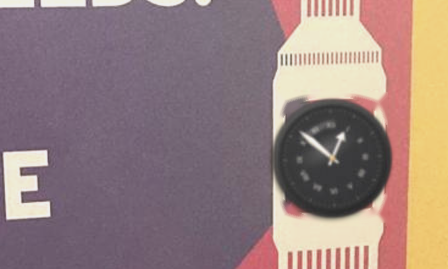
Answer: 12,52
